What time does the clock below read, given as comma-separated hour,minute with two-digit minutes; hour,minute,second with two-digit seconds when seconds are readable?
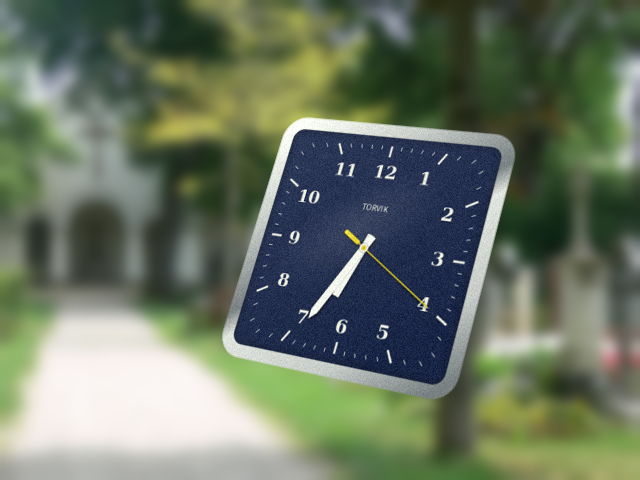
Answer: 6,34,20
